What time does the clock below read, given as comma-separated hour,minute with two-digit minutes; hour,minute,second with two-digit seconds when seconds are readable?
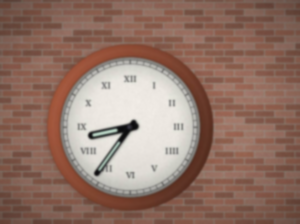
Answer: 8,36
